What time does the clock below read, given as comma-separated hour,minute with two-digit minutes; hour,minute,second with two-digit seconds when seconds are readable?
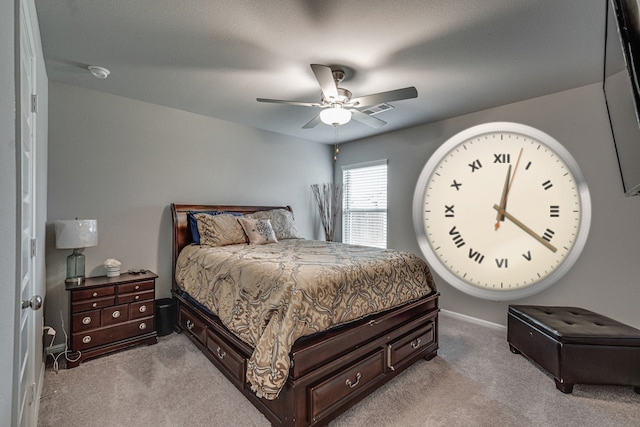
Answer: 12,21,03
